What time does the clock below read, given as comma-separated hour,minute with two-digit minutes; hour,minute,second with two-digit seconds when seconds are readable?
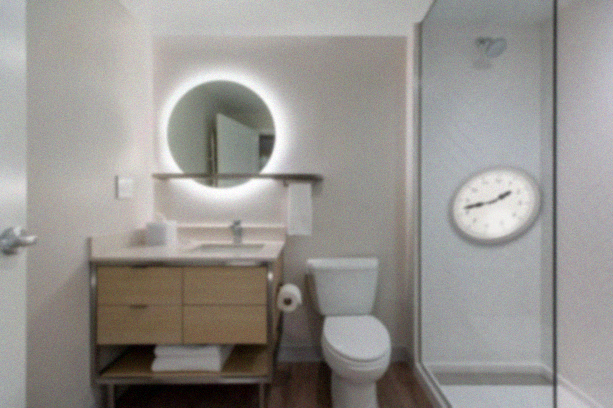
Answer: 1,42
